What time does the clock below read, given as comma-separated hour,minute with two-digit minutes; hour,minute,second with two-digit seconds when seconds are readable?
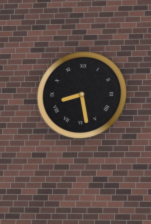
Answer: 8,28
